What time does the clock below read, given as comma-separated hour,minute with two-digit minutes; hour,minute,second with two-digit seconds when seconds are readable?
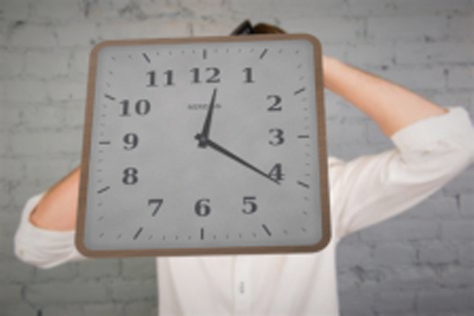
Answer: 12,21
